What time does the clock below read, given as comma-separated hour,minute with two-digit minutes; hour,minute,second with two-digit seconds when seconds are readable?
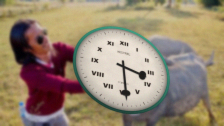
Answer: 3,29
